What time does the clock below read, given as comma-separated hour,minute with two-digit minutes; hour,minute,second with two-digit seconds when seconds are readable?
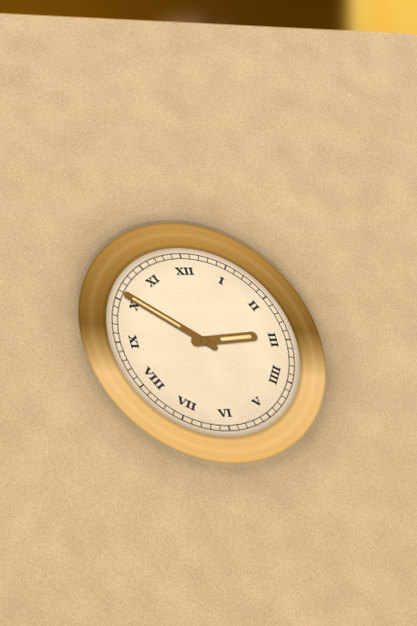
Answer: 2,51
